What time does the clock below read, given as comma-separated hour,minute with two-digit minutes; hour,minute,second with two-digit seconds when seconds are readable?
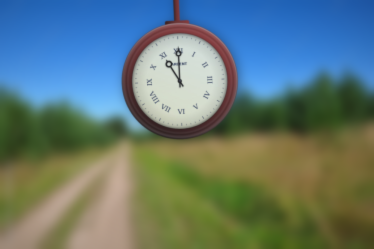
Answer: 11,00
